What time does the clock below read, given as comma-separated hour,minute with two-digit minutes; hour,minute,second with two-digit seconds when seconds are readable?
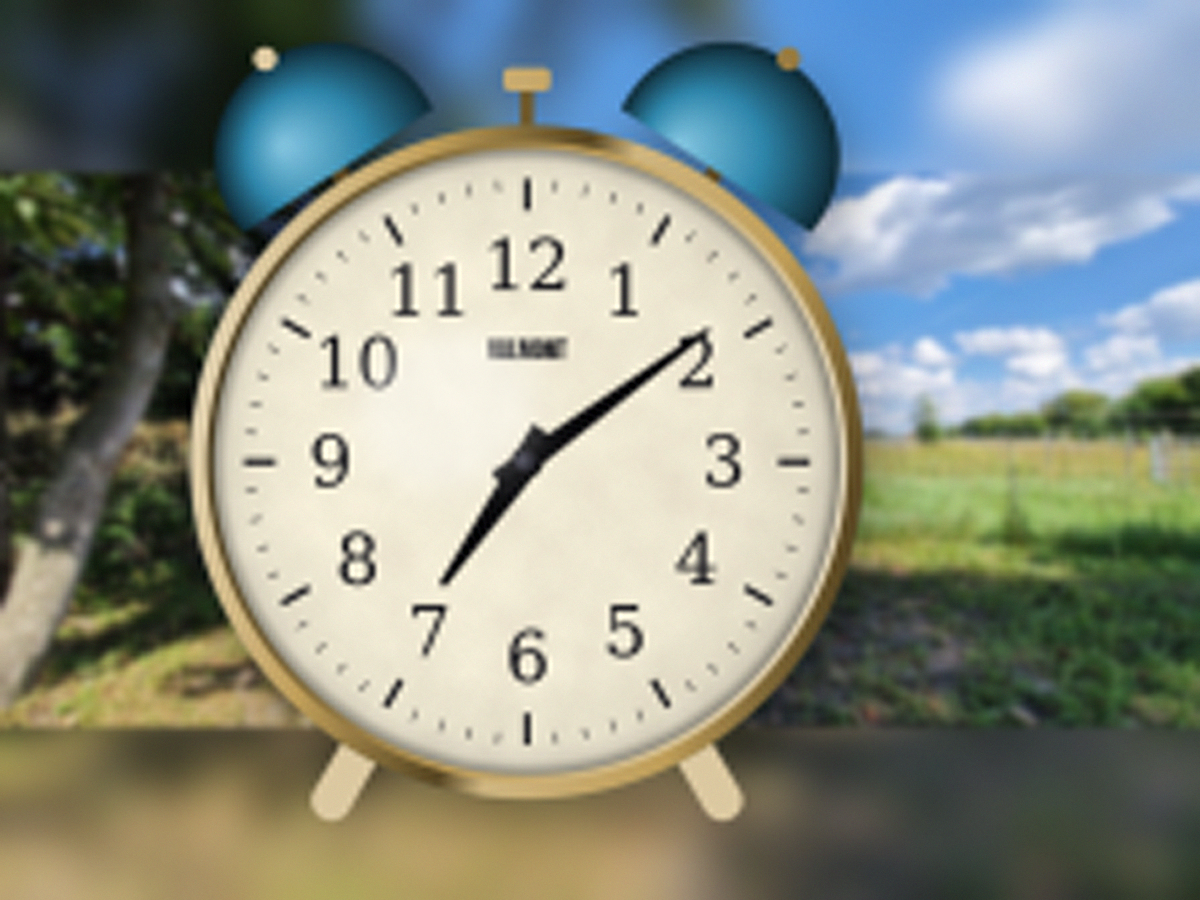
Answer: 7,09
